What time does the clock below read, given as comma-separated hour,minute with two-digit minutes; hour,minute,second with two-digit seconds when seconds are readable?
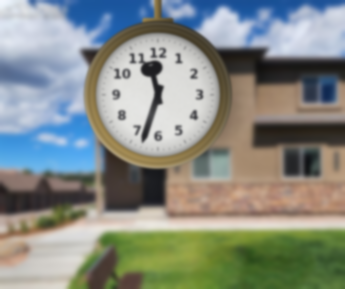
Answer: 11,33
